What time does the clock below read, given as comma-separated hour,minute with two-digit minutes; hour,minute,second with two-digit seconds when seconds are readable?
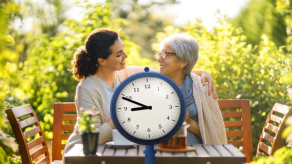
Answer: 8,49
